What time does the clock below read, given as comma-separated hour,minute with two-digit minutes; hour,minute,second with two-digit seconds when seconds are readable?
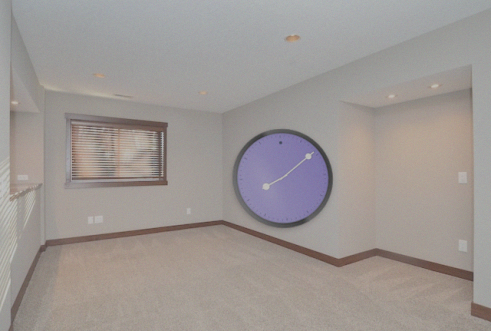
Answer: 8,09
